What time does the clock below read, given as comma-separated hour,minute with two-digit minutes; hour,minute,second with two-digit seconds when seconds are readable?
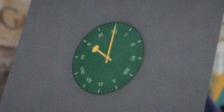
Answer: 10,00
